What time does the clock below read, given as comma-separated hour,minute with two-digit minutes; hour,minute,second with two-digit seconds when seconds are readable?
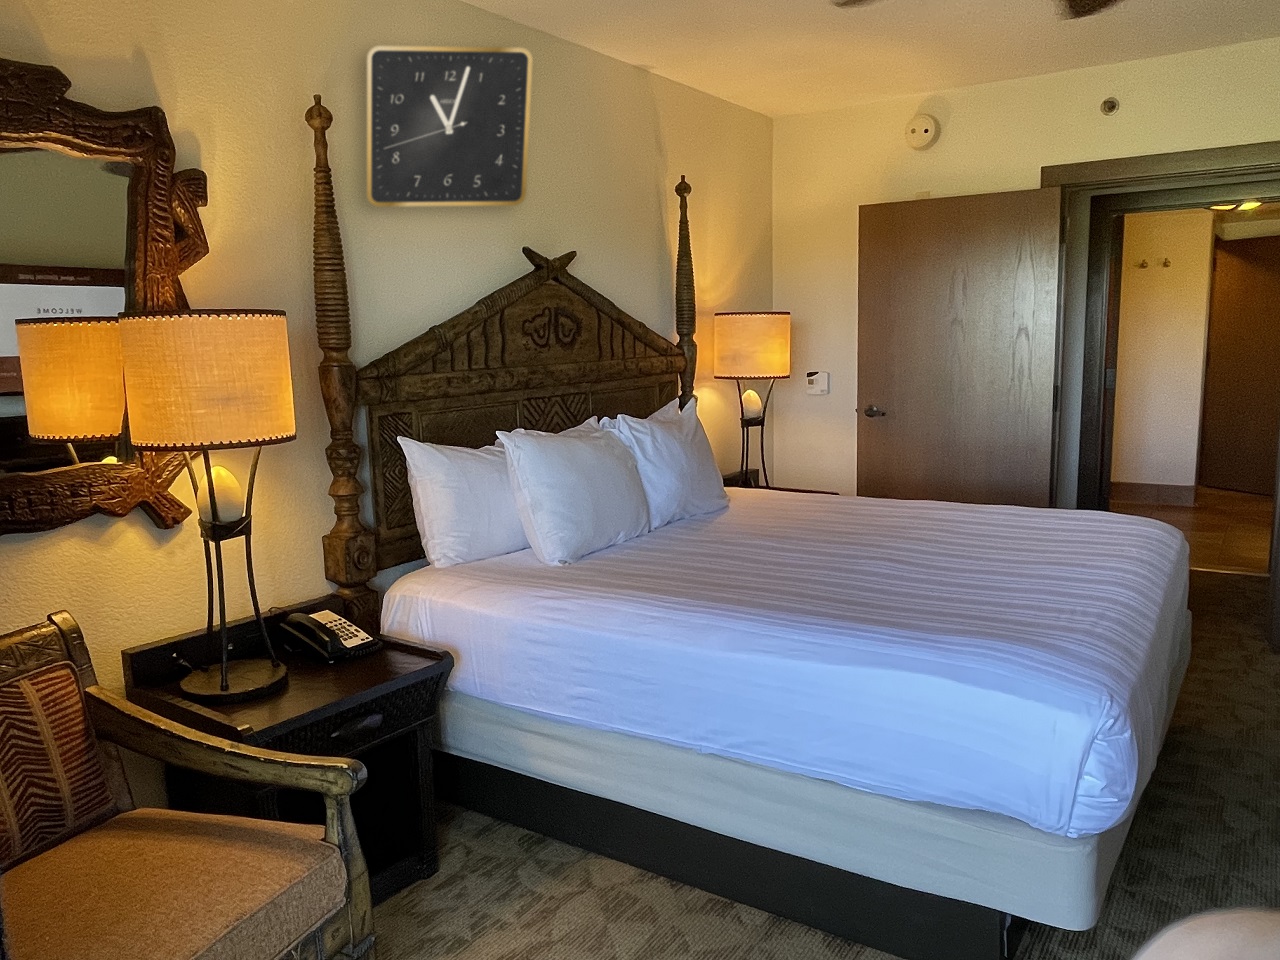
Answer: 11,02,42
